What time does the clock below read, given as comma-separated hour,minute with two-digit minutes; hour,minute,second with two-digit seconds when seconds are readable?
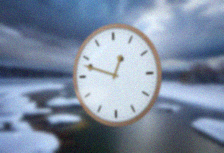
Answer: 12,48
